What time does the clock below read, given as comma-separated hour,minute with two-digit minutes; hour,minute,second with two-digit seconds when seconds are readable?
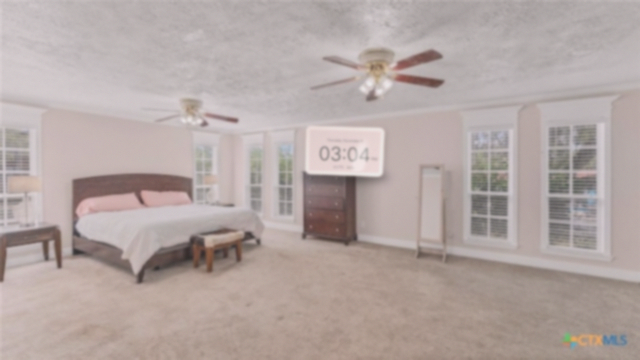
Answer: 3,04
